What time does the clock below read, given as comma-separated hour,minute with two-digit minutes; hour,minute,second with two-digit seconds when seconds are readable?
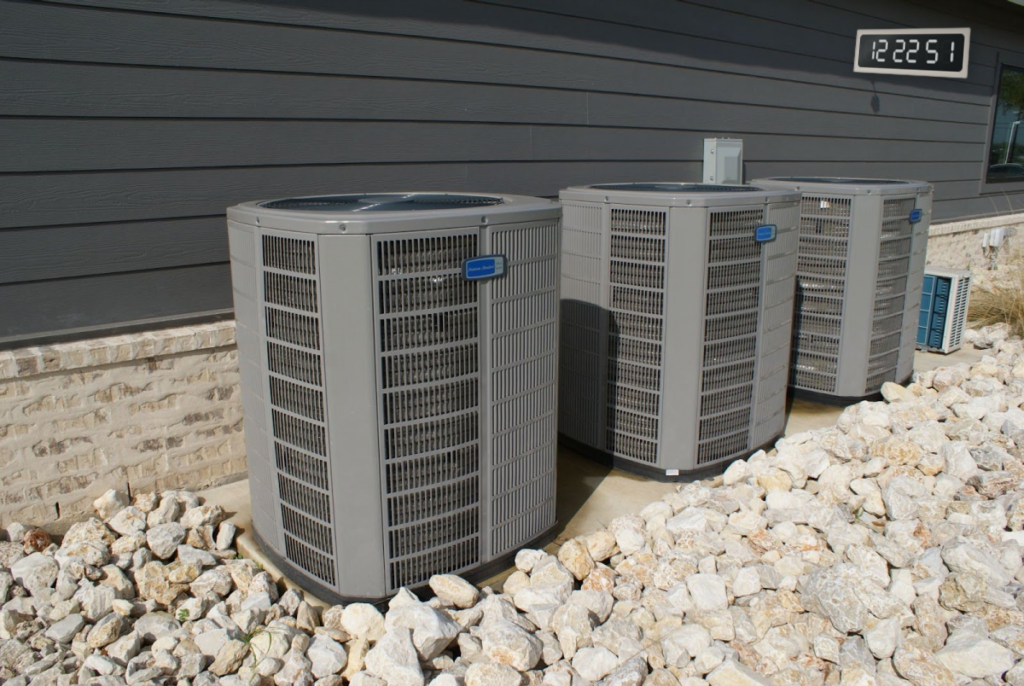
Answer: 12,22,51
